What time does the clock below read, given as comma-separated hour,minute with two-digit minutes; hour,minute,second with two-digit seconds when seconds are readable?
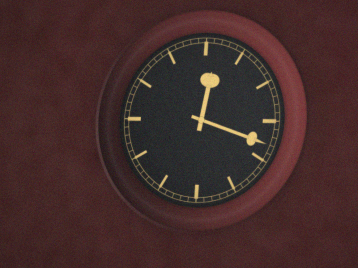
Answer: 12,18
